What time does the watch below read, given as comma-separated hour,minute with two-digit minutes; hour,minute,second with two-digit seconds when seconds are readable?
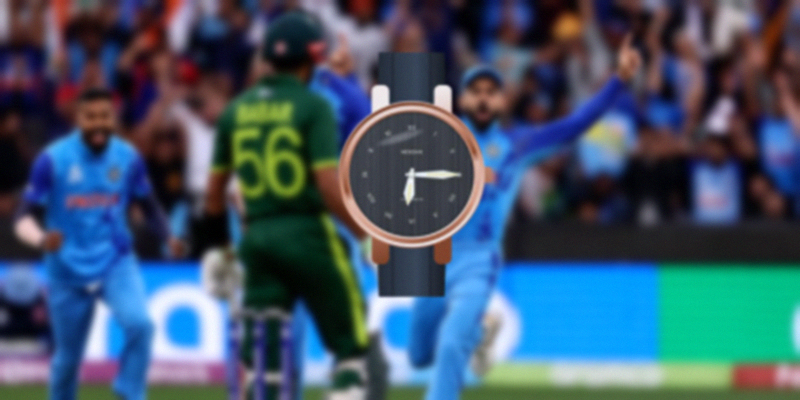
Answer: 6,15
